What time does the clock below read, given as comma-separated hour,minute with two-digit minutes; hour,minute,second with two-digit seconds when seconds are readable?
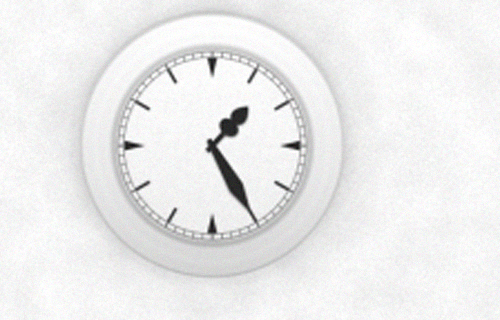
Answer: 1,25
